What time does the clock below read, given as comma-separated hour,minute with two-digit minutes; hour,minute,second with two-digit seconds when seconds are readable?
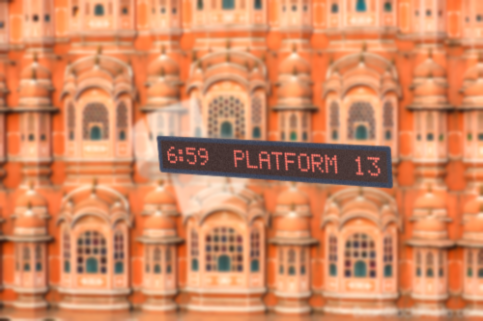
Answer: 6,59
